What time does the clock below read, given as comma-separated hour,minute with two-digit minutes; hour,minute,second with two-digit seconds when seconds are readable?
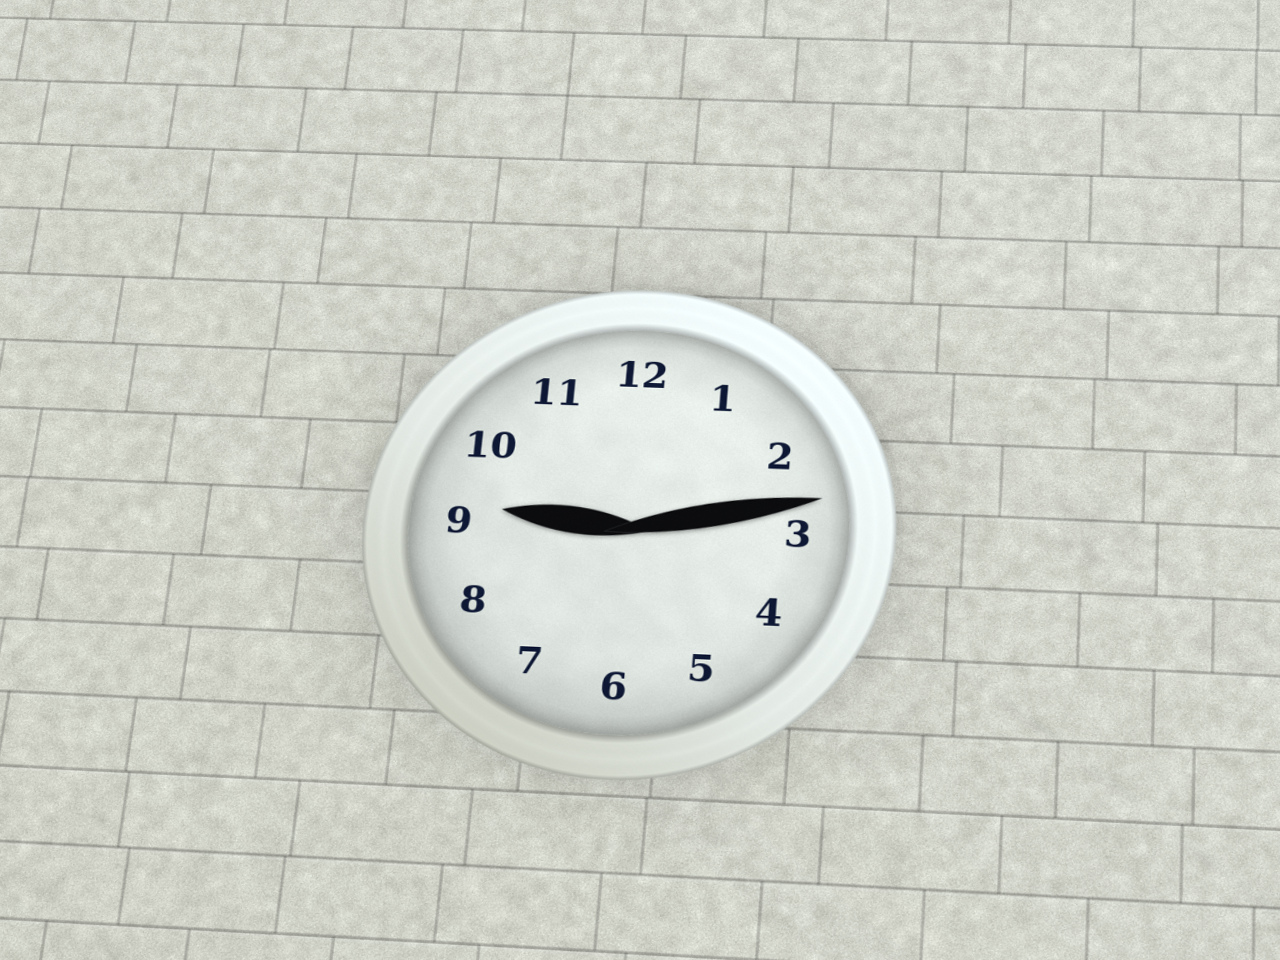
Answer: 9,13
